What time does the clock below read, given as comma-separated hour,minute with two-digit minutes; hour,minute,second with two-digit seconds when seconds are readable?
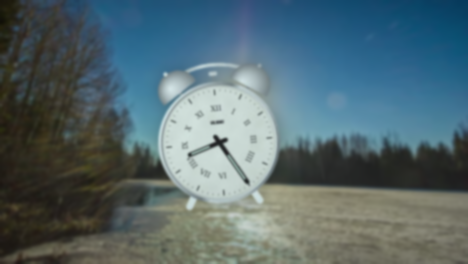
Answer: 8,25
